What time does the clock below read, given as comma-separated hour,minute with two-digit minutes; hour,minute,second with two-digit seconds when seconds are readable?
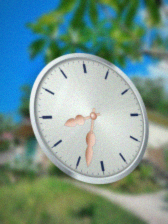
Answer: 8,33
